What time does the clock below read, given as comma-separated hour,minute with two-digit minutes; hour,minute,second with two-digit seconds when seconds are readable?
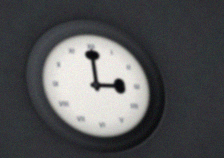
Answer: 3,00
